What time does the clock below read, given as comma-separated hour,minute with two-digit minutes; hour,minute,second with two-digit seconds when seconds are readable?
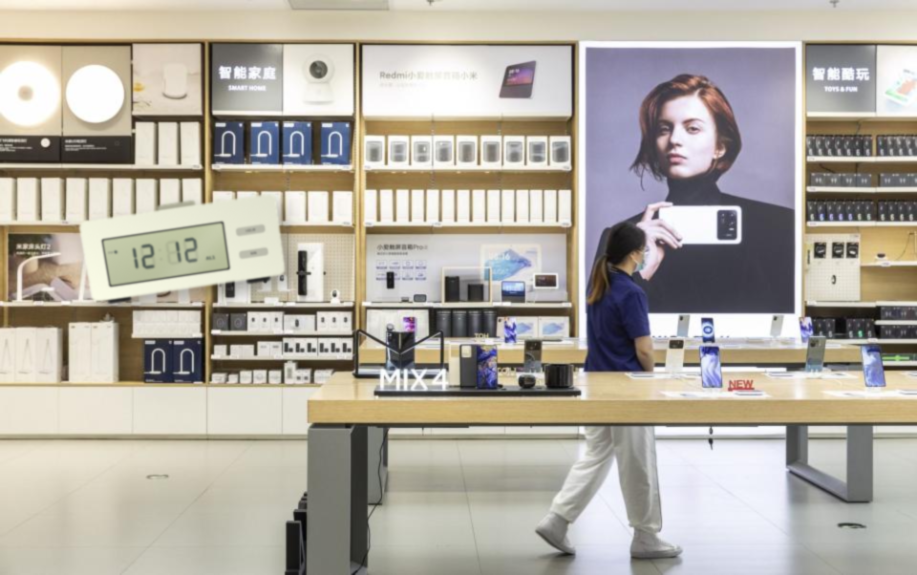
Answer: 12,12
